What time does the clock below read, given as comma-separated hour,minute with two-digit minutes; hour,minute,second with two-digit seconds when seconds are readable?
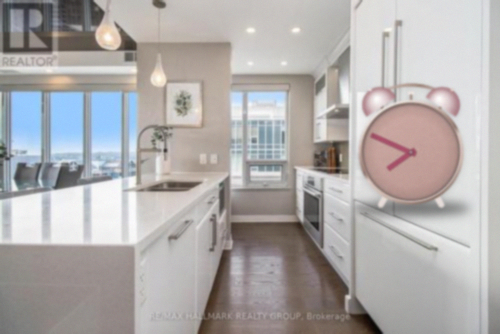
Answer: 7,49
